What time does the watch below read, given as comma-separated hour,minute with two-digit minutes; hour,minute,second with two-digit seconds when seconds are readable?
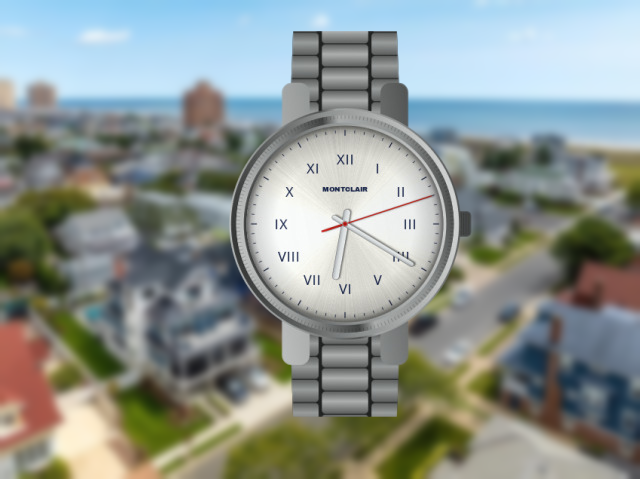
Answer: 6,20,12
